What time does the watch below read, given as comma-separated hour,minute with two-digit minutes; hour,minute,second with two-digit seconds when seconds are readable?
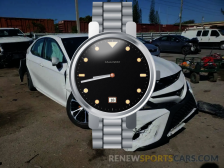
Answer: 8,43
